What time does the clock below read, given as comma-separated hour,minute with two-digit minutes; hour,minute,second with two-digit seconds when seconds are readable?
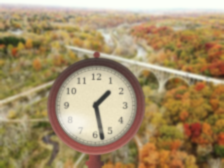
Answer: 1,28
